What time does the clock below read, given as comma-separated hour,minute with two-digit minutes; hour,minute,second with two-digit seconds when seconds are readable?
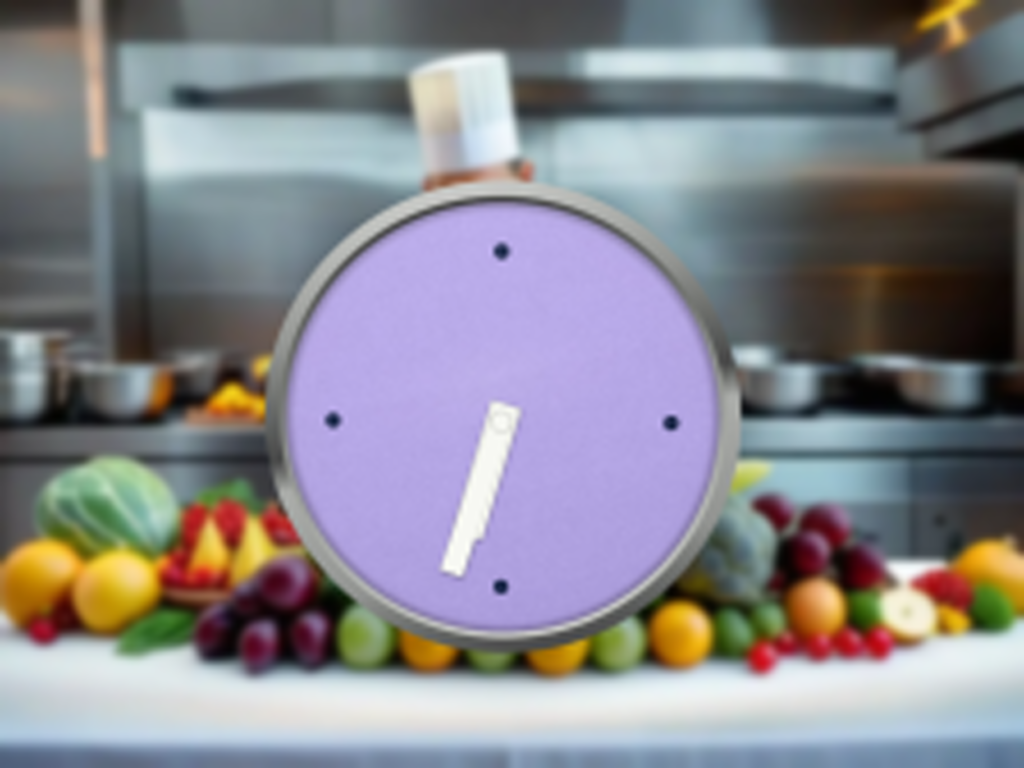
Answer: 6,33
